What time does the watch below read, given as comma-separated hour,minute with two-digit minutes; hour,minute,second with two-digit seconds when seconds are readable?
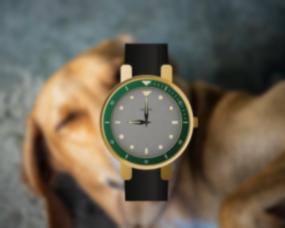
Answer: 9,00
